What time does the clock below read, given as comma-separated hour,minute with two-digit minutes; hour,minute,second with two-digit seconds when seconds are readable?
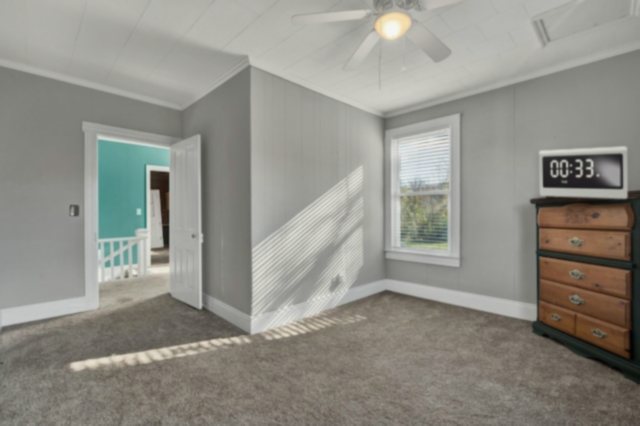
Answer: 0,33
